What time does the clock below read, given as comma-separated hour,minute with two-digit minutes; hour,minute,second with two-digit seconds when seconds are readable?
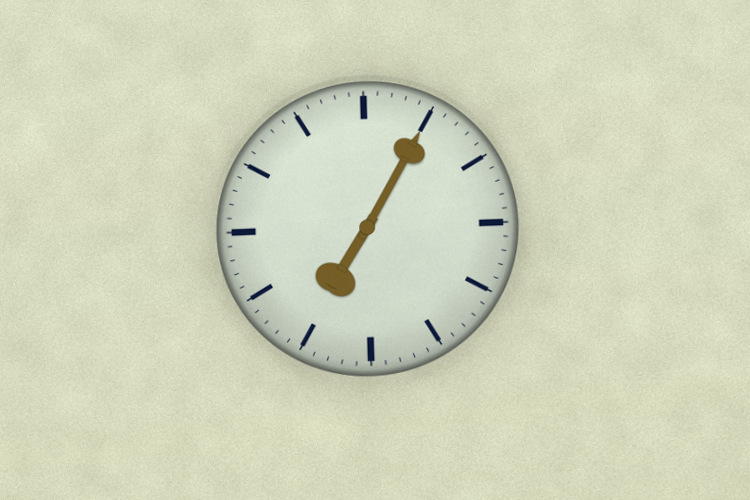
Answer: 7,05
